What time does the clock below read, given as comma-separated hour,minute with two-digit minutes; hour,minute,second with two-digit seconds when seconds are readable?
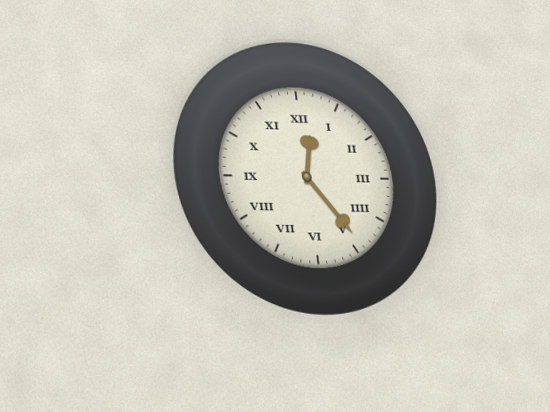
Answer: 12,24
